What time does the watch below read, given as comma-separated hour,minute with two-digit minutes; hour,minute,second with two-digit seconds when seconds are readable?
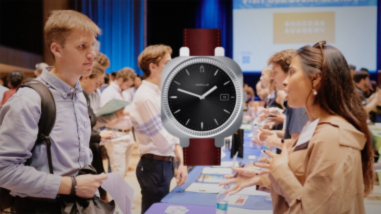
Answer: 1,48
